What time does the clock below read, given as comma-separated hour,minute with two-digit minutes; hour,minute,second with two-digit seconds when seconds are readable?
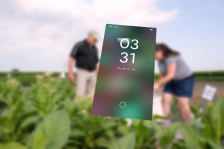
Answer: 3,31
